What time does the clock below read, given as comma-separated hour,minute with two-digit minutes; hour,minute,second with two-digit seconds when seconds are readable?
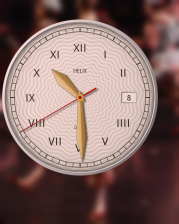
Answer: 10,29,40
